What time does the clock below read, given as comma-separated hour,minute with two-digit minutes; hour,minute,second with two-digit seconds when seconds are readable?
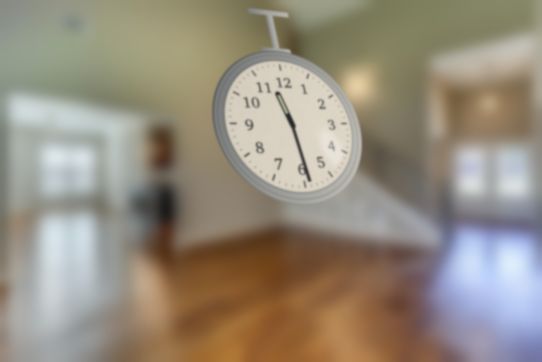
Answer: 11,29
